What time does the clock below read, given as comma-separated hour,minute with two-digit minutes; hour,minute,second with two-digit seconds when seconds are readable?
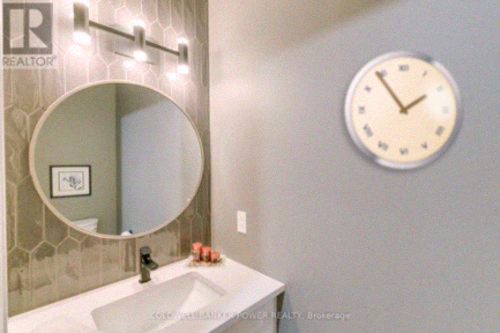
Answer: 1,54
